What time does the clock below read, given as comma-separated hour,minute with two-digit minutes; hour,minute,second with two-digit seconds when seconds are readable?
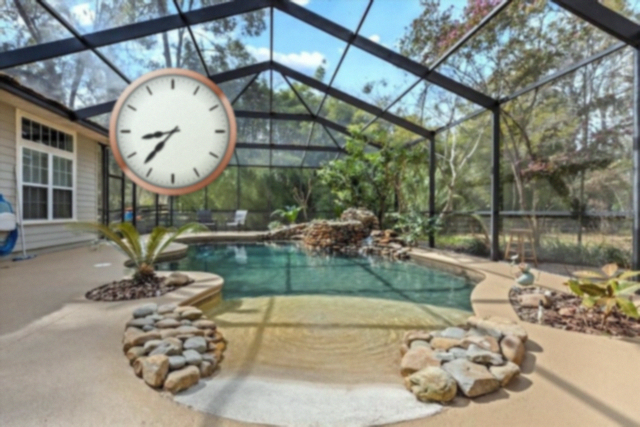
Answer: 8,37
